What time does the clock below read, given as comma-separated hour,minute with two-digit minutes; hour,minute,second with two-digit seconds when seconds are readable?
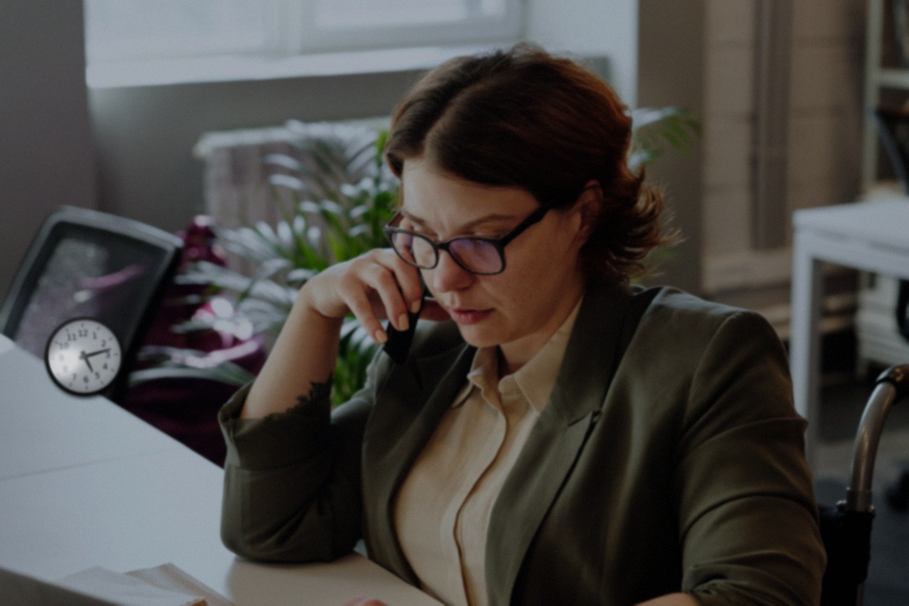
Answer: 5,13
